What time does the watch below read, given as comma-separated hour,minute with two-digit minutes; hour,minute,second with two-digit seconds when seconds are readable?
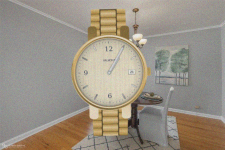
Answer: 1,05
